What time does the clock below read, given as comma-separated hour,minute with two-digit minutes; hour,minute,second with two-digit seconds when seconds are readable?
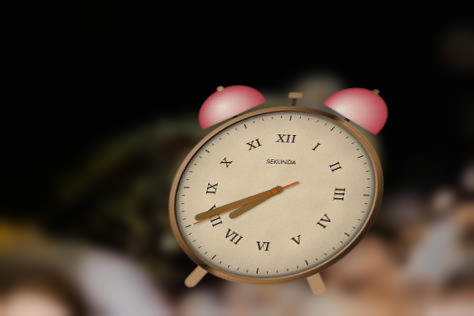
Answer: 7,40,40
